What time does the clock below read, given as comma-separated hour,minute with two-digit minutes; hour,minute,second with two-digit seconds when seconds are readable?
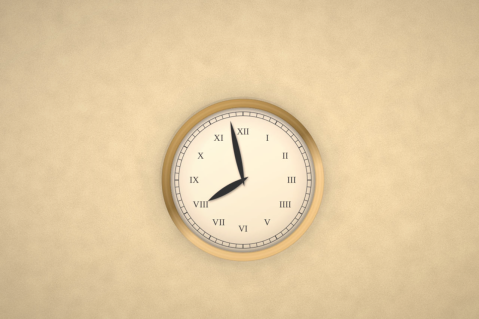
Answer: 7,58
